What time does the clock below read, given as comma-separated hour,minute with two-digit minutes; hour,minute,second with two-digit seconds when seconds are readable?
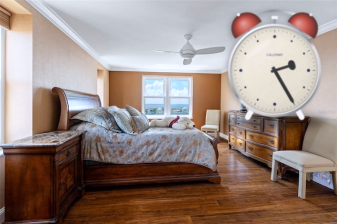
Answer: 2,25
